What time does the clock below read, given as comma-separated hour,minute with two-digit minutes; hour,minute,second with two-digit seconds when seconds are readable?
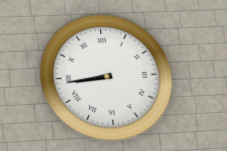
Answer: 8,44
